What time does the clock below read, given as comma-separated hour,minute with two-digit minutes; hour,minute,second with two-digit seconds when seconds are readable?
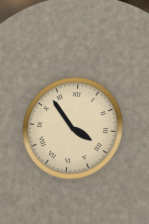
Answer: 3,53
